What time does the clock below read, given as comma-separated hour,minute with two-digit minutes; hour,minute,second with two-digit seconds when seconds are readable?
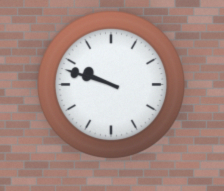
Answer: 9,48
